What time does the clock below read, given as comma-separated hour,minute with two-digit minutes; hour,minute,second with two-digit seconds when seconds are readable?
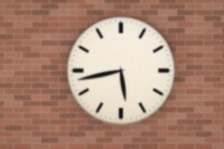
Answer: 5,43
